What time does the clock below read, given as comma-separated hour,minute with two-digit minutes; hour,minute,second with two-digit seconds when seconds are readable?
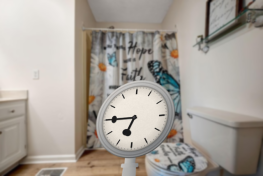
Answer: 6,45
